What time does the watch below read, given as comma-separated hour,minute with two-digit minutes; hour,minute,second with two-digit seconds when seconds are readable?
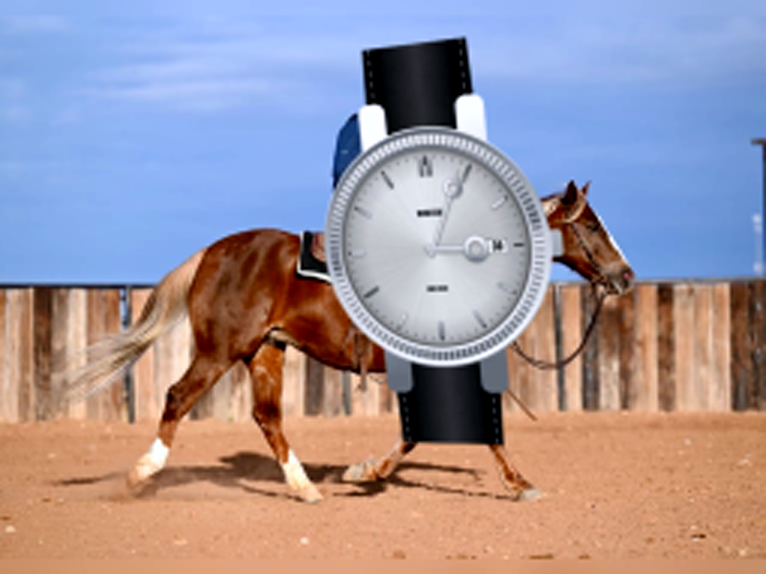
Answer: 3,04
